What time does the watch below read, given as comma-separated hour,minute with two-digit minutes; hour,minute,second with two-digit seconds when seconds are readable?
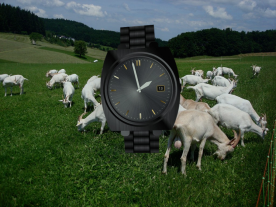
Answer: 1,58
